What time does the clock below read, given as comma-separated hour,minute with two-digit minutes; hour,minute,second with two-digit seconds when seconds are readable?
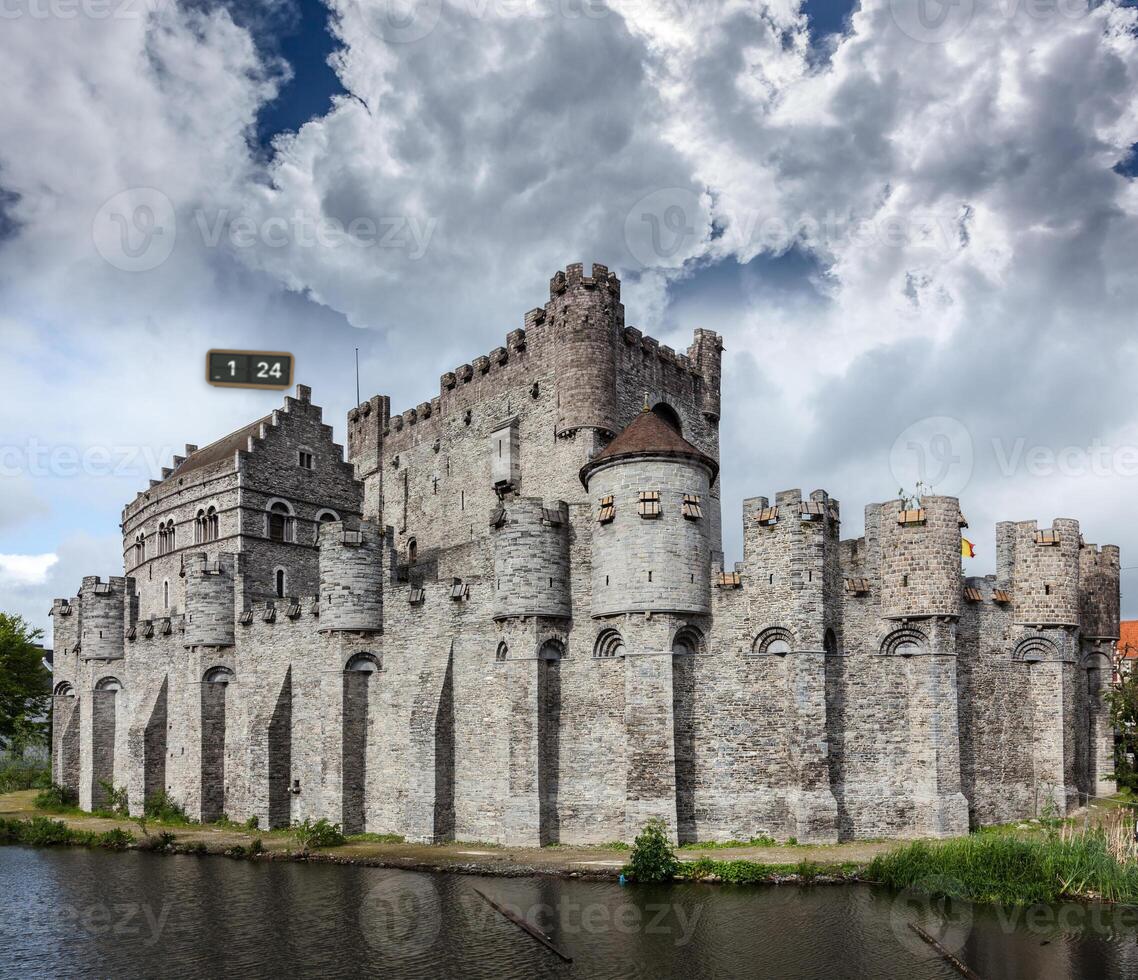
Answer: 1,24
